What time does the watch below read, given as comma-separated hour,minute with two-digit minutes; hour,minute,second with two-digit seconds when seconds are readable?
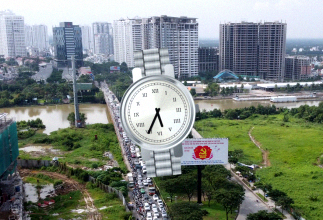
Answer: 5,35
